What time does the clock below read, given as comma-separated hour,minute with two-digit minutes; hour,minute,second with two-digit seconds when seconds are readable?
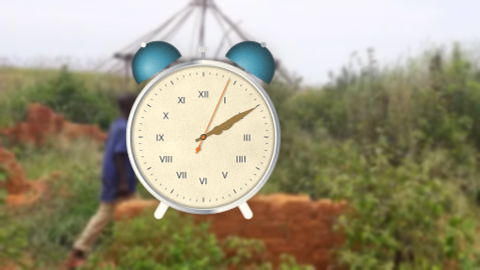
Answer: 2,10,04
